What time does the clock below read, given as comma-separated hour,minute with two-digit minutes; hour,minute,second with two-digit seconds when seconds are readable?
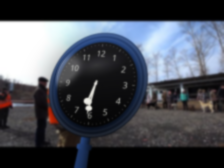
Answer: 6,31
